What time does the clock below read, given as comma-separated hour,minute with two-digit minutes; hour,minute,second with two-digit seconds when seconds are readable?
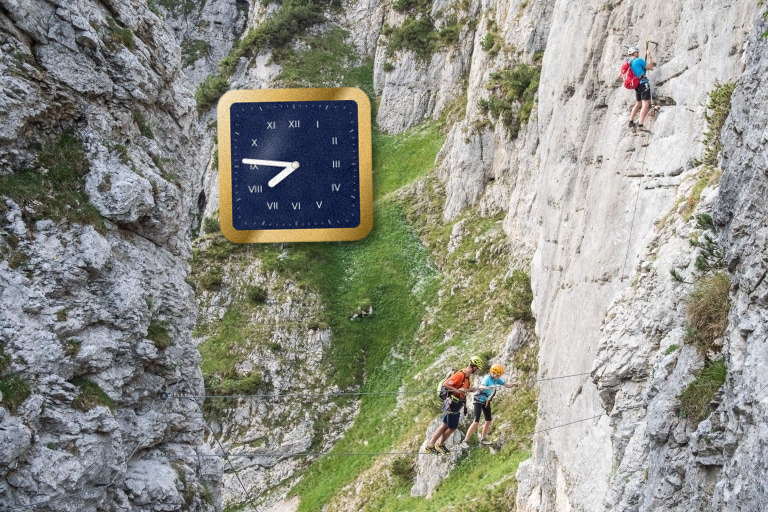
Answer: 7,46
